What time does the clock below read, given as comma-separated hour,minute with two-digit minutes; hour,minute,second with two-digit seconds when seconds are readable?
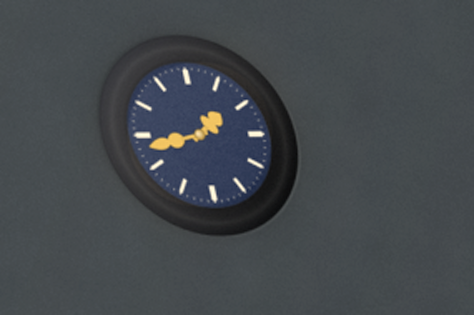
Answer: 1,43
